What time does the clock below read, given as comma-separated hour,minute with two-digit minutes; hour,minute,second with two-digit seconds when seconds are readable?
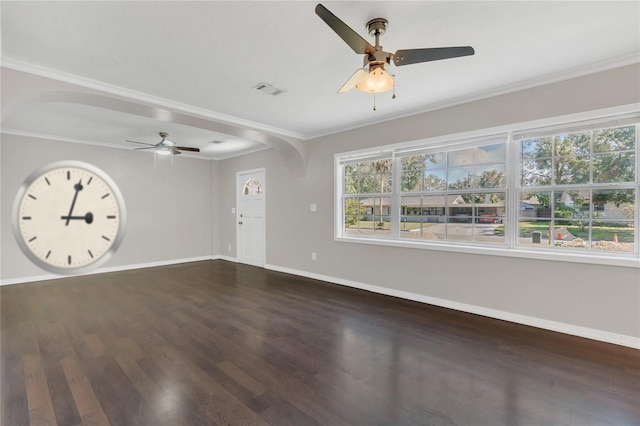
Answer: 3,03
